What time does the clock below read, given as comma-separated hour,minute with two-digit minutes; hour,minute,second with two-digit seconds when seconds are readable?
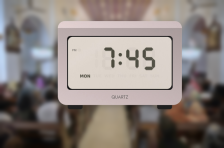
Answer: 7,45
